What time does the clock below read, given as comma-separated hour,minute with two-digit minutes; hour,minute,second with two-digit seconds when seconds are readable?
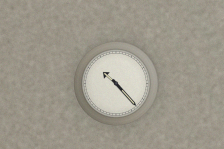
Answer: 10,23
